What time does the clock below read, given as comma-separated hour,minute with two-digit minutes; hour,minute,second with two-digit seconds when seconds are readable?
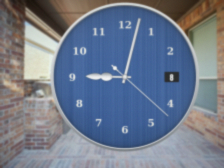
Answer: 9,02,22
